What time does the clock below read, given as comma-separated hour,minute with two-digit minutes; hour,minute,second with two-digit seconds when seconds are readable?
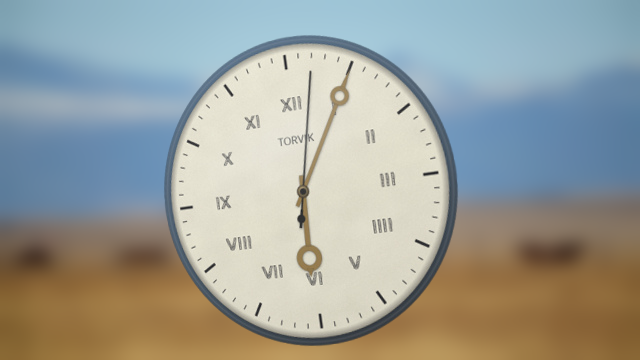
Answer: 6,05,02
